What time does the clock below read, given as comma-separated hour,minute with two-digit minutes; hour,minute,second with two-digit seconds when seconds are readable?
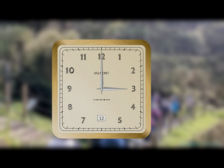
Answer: 3,00
